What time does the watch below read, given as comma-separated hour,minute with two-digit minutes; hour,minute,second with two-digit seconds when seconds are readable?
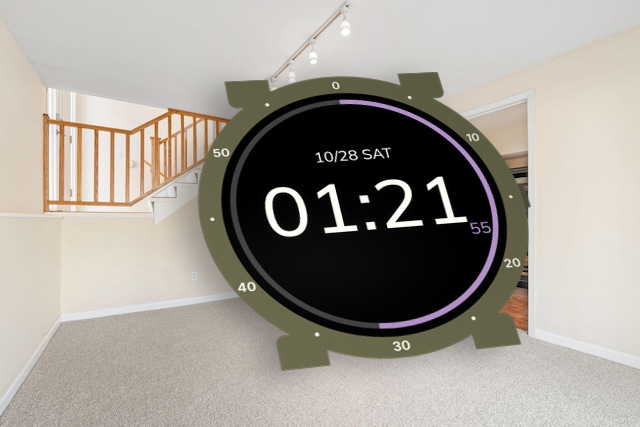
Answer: 1,21,55
